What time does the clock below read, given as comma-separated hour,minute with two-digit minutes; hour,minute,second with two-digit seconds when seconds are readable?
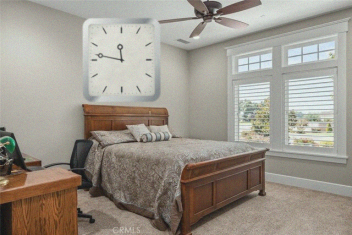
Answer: 11,47
